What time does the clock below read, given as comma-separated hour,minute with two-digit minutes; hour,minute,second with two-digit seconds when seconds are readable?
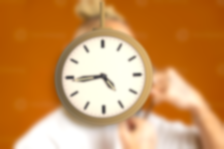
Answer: 4,44
